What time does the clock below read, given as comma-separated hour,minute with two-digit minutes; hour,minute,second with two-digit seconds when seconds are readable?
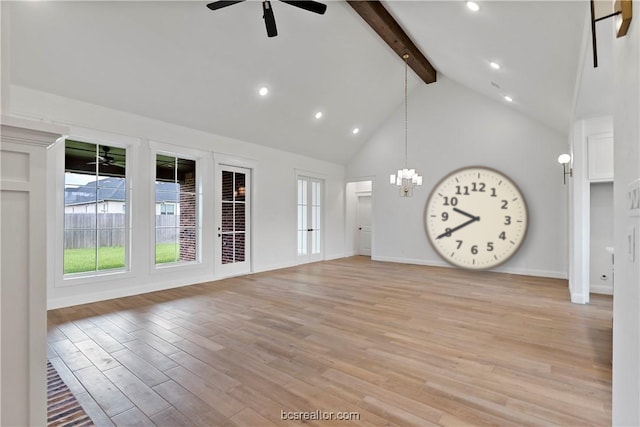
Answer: 9,40
